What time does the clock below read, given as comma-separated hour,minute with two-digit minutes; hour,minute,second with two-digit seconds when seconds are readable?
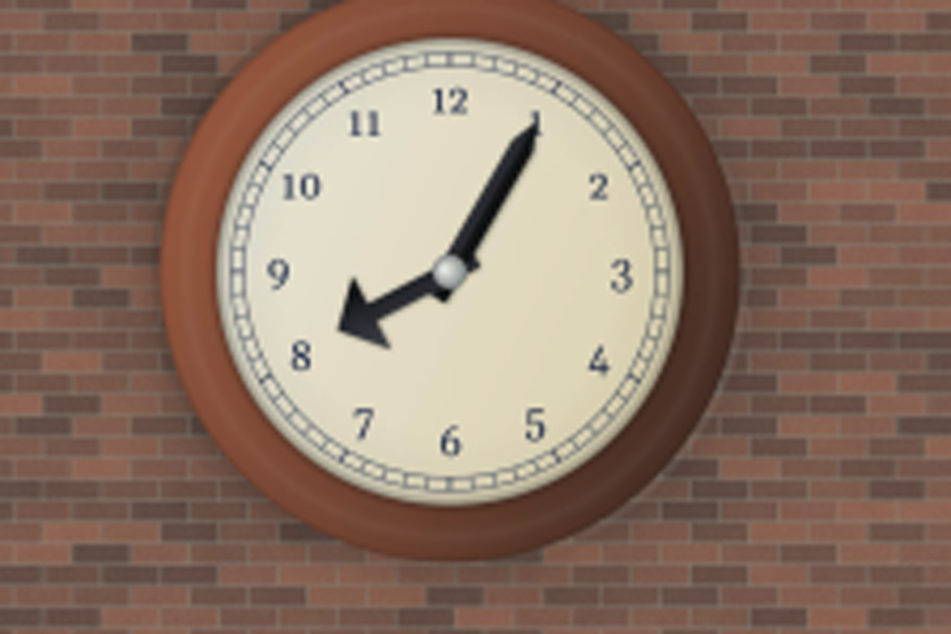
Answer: 8,05
